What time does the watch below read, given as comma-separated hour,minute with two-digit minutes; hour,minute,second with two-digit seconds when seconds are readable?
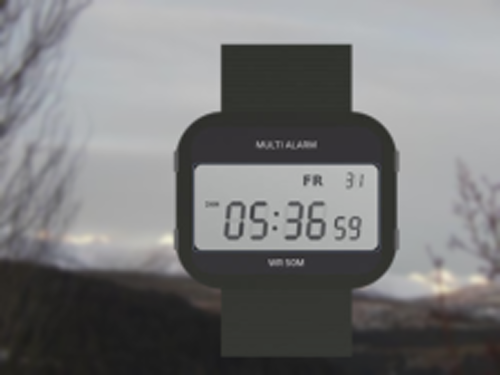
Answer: 5,36,59
